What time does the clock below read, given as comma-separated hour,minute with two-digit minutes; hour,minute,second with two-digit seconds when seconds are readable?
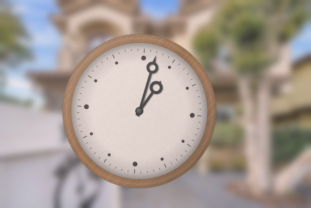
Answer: 1,02
